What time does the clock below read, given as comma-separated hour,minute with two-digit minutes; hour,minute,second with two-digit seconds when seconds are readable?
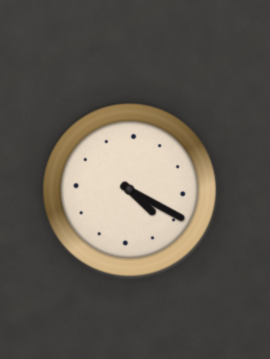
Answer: 4,19
